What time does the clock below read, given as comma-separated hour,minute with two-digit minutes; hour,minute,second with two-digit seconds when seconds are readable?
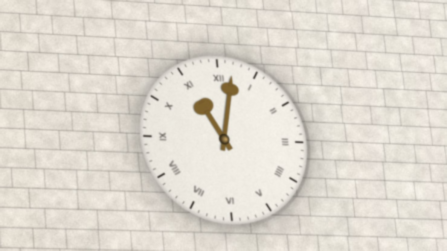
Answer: 11,02
